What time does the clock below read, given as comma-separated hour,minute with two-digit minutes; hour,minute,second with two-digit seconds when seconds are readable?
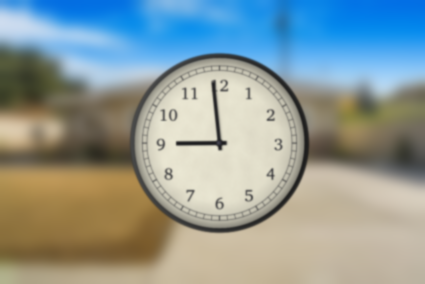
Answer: 8,59
